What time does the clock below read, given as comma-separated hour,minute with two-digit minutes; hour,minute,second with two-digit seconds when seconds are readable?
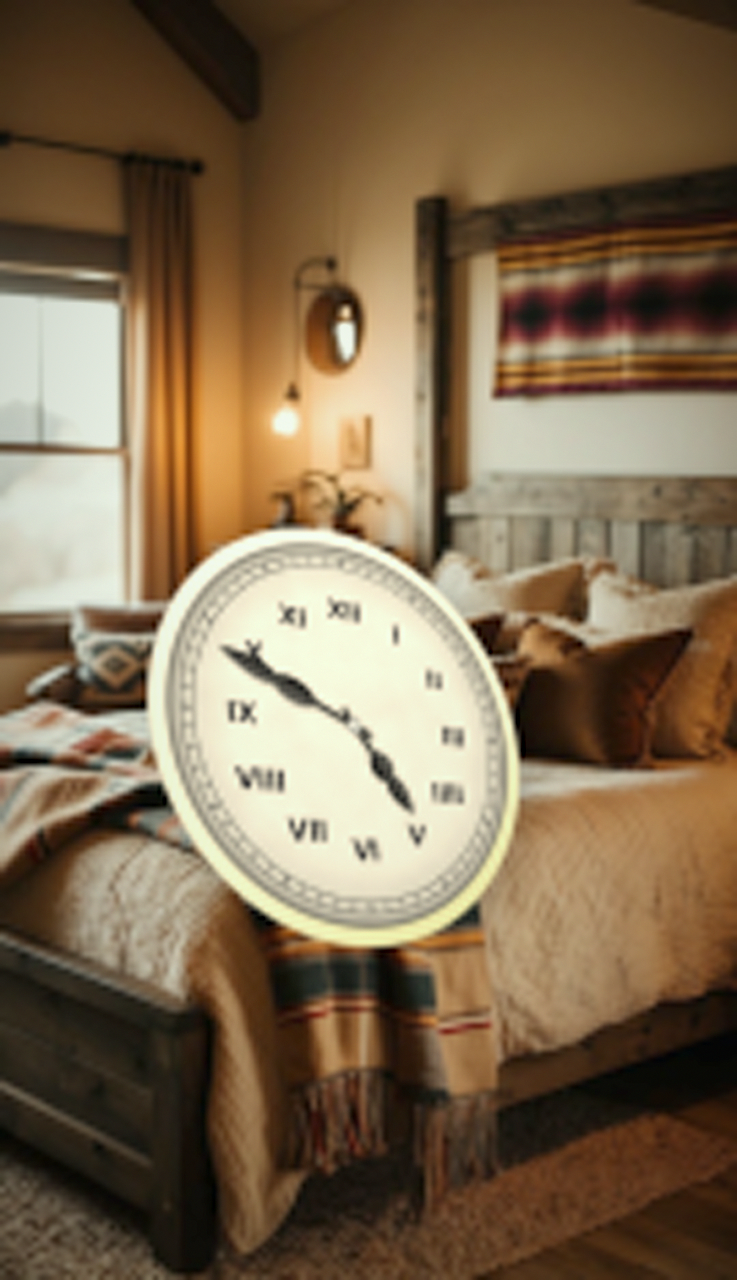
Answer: 4,49
